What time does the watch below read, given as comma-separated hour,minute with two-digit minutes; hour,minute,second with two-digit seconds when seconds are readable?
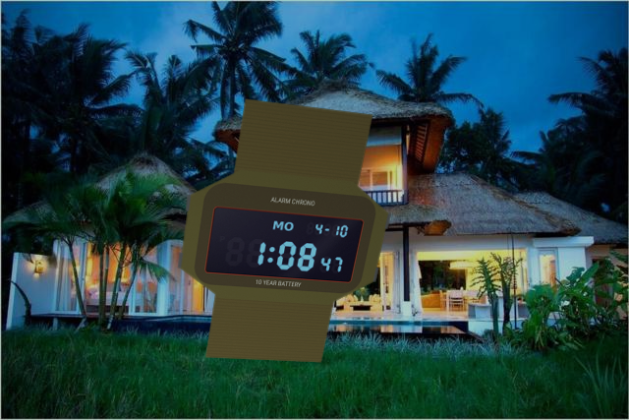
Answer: 1,08,47
